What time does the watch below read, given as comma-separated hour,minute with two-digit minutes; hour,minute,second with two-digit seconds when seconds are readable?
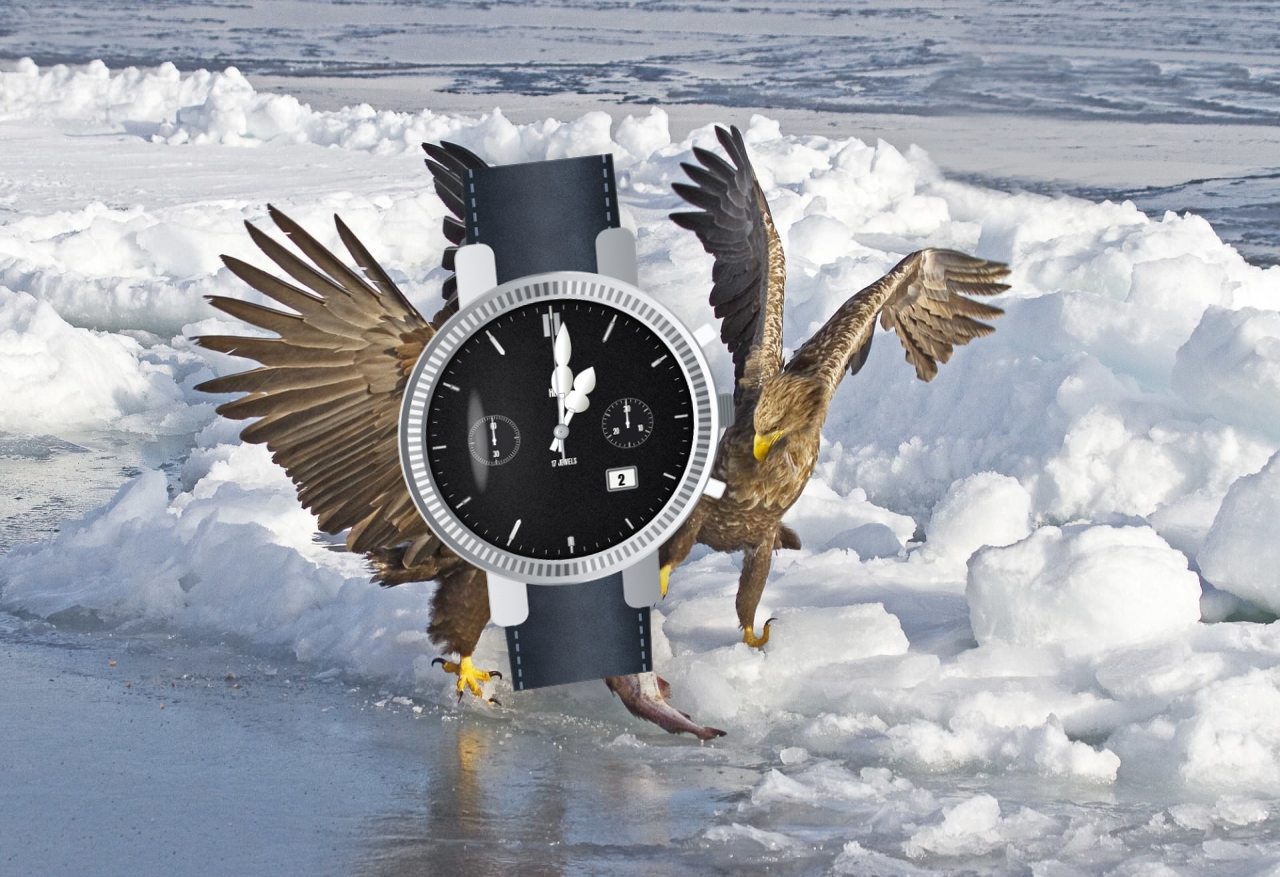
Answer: 1,01
